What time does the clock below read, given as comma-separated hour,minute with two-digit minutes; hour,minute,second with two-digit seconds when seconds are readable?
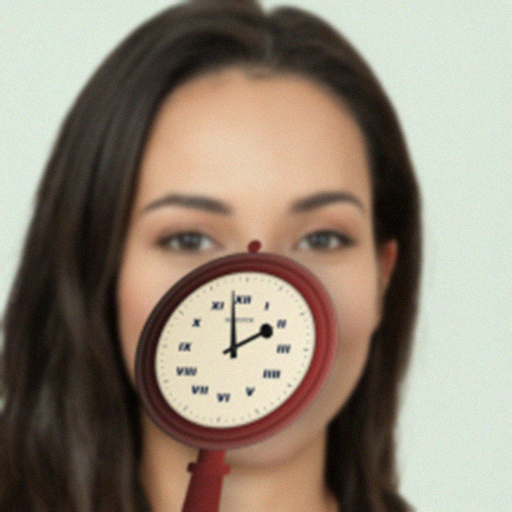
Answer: 1,58
